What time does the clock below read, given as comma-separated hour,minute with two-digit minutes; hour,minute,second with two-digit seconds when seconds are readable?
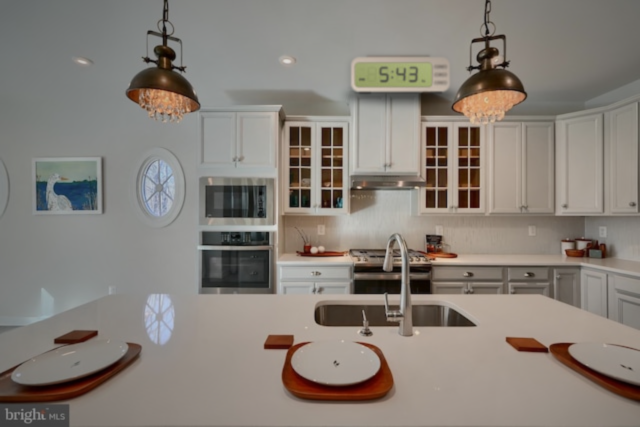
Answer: 5,43
